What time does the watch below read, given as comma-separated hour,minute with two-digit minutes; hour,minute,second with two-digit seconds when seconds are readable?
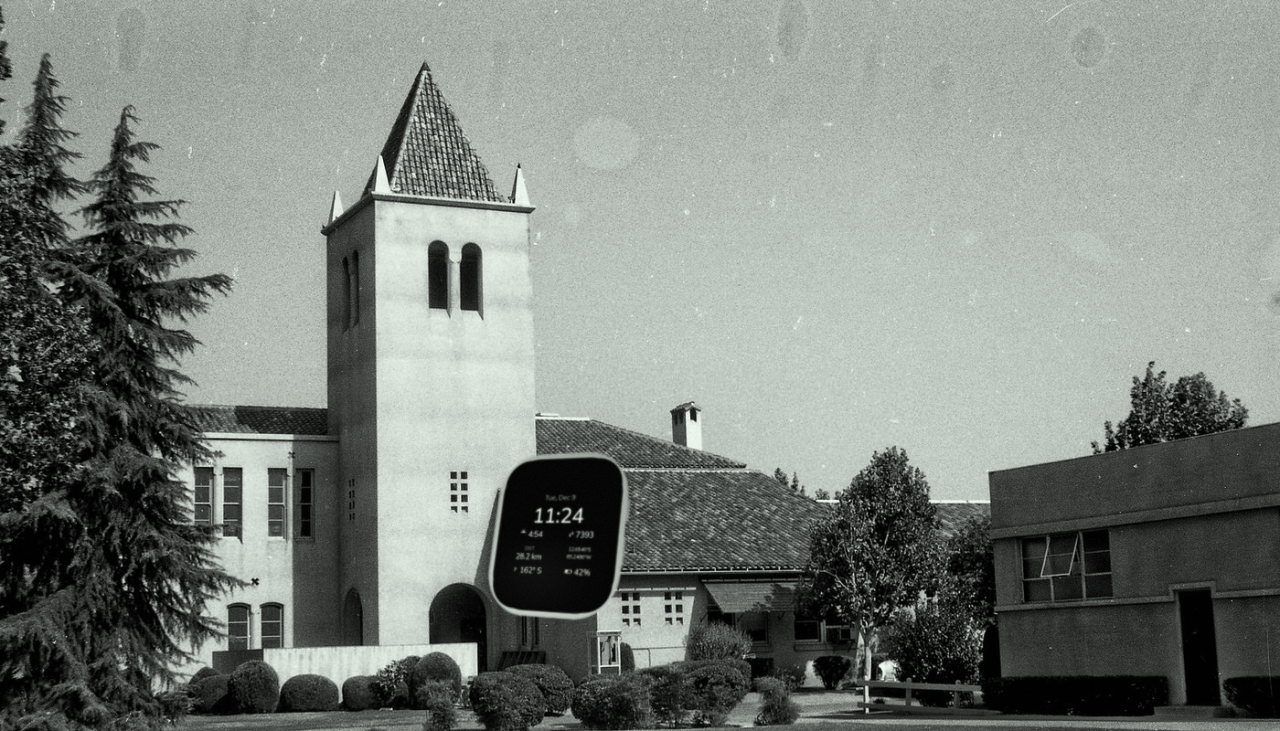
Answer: 11,24
